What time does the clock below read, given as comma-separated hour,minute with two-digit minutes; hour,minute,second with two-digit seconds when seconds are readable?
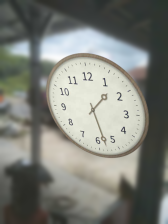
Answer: 1,28
